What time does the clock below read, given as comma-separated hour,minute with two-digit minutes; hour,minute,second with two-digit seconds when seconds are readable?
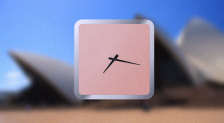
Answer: 7,17
